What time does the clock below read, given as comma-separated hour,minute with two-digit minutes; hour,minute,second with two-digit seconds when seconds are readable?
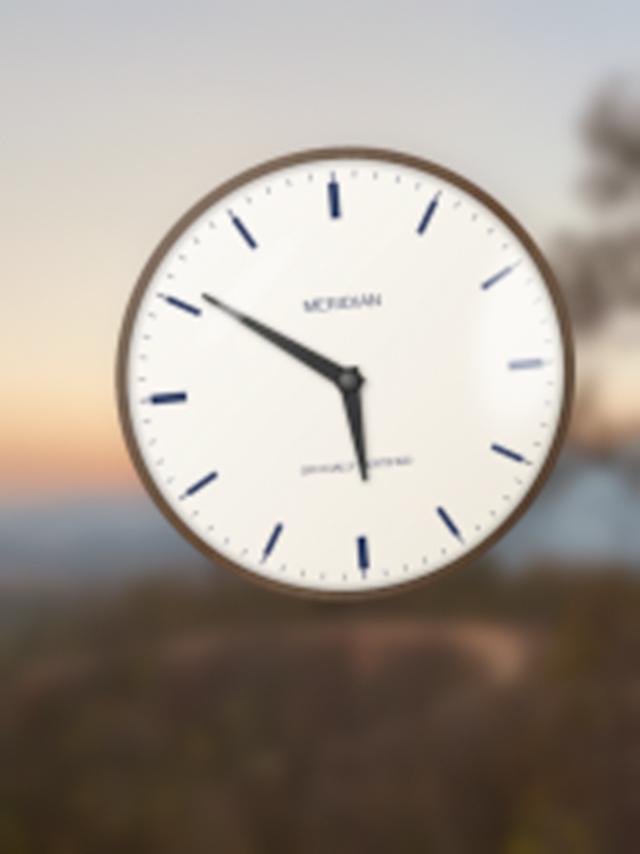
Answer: 5,51
